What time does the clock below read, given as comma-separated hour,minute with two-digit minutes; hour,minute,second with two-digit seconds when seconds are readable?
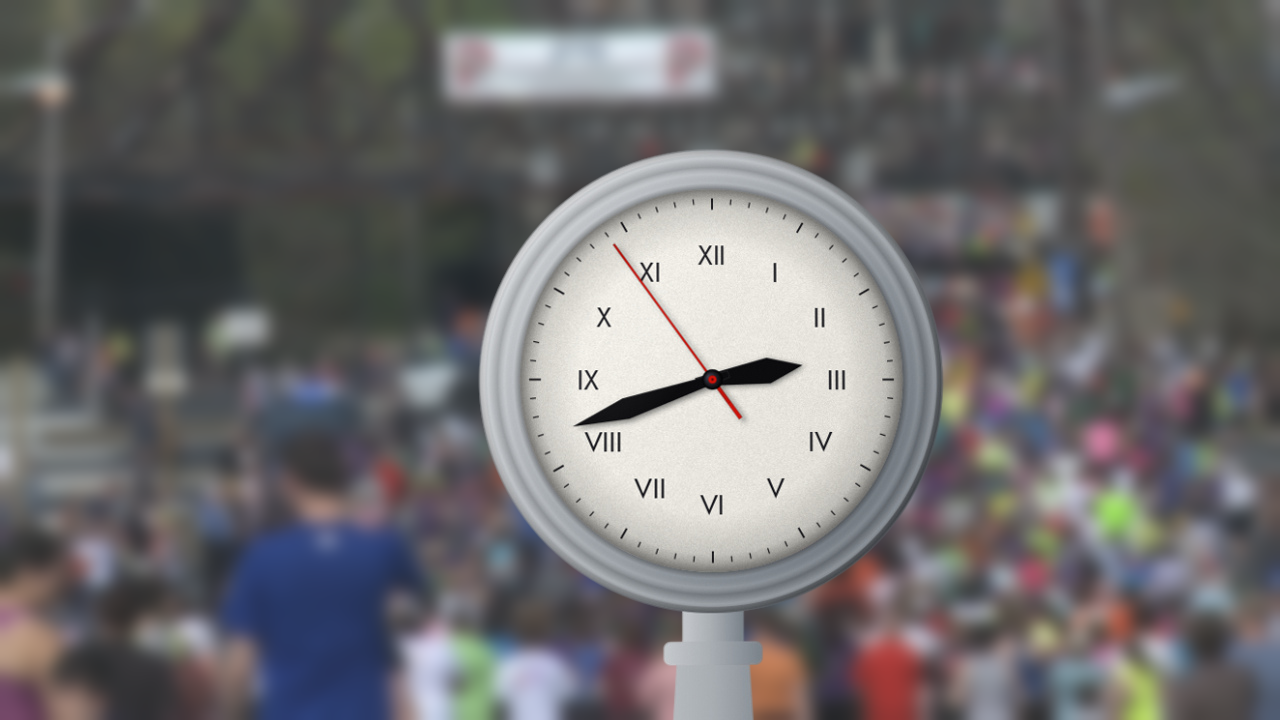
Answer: 2,41,54
